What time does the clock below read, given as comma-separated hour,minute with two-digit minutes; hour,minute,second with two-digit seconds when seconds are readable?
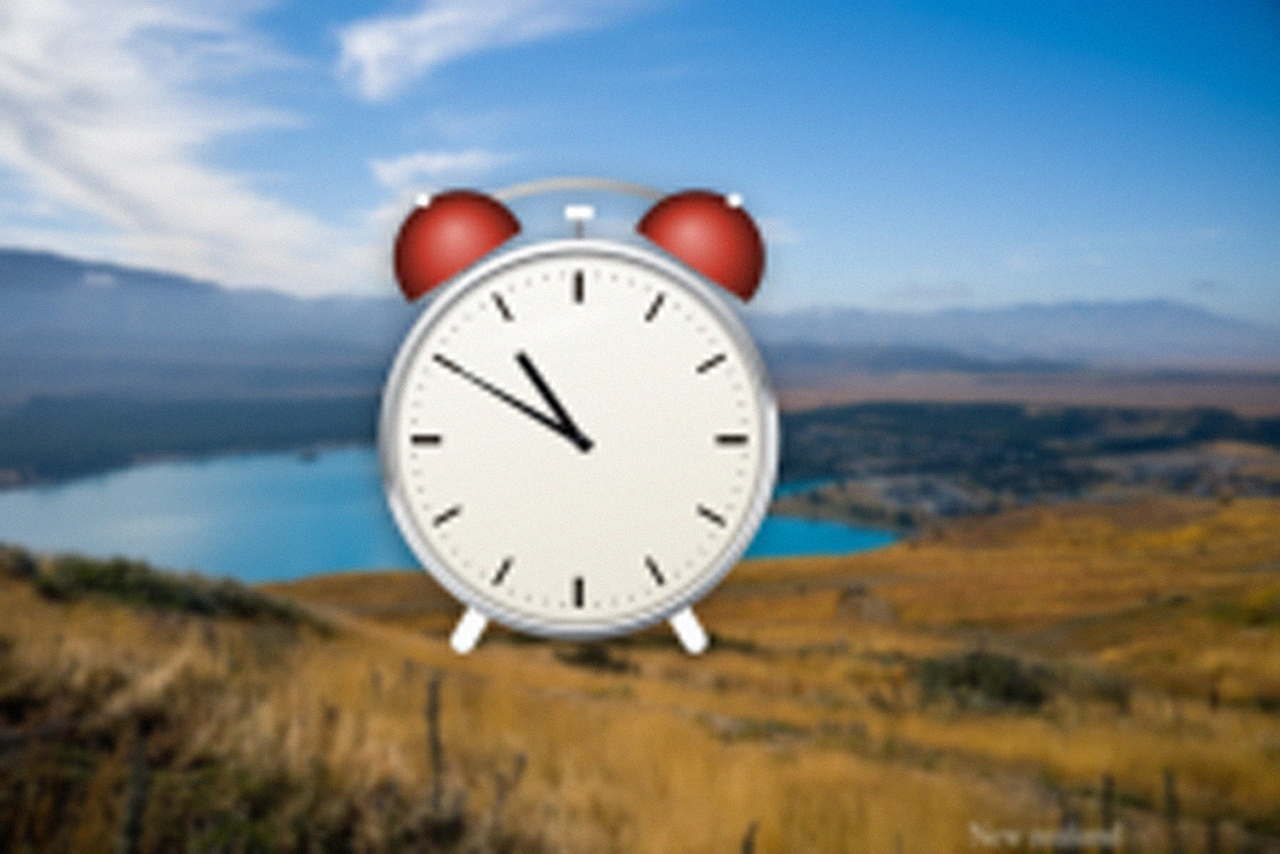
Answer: 10,50
